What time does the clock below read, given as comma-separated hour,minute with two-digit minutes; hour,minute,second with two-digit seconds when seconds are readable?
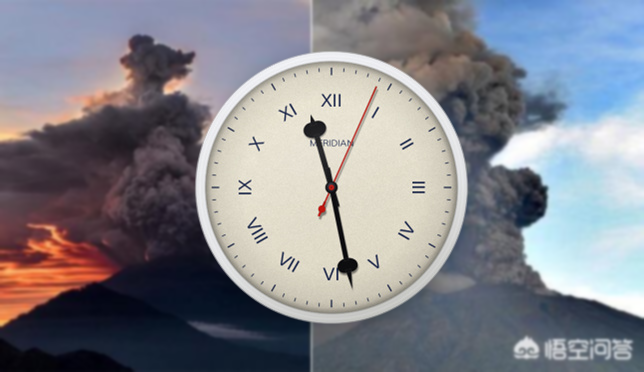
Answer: 11,28,04
